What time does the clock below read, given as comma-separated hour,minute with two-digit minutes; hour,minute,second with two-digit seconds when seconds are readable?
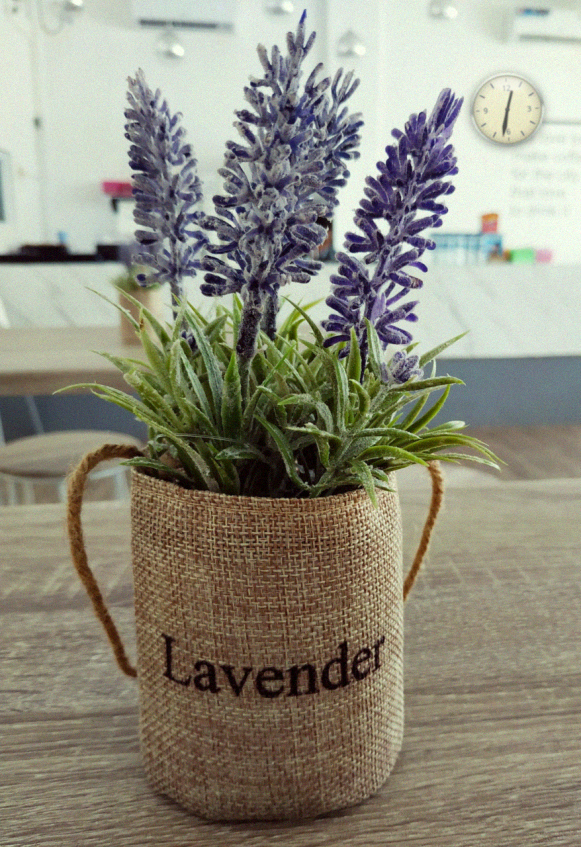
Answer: 12,32
